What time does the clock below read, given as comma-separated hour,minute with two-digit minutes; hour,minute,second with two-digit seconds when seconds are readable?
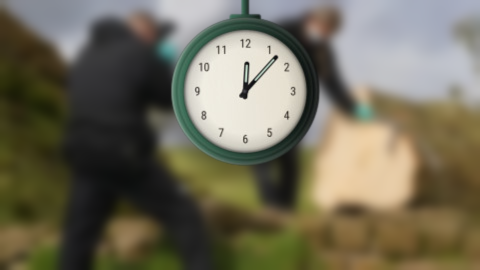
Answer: 12,07
